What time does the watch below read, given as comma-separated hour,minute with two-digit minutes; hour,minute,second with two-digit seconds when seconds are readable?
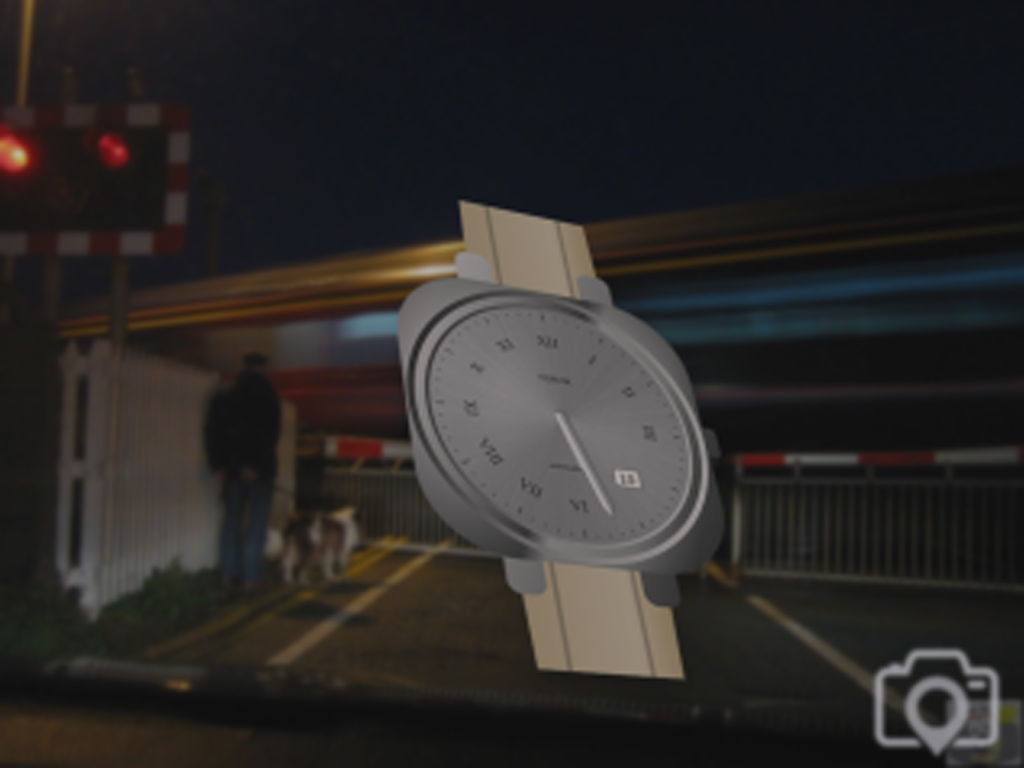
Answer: 5,27
